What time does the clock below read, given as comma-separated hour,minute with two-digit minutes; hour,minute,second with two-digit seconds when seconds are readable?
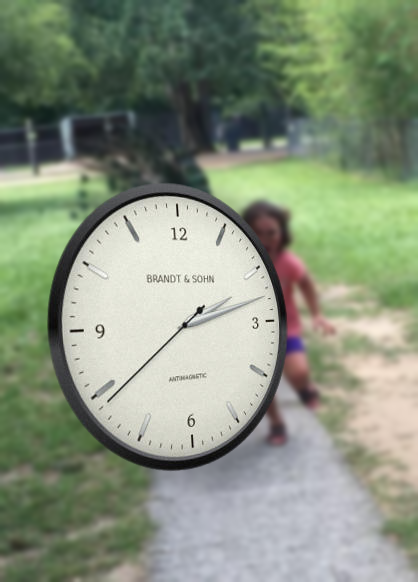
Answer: 2,12,39
